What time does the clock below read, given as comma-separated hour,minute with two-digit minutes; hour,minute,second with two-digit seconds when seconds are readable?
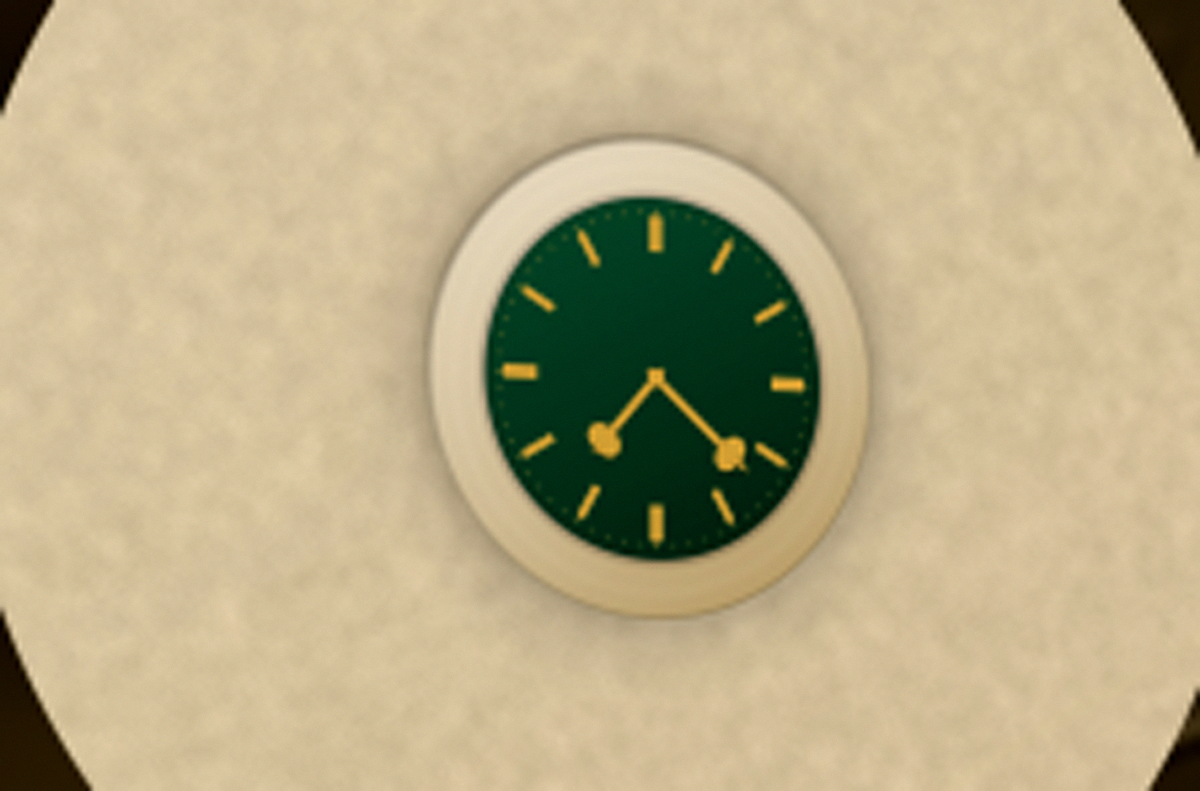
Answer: 7,22
